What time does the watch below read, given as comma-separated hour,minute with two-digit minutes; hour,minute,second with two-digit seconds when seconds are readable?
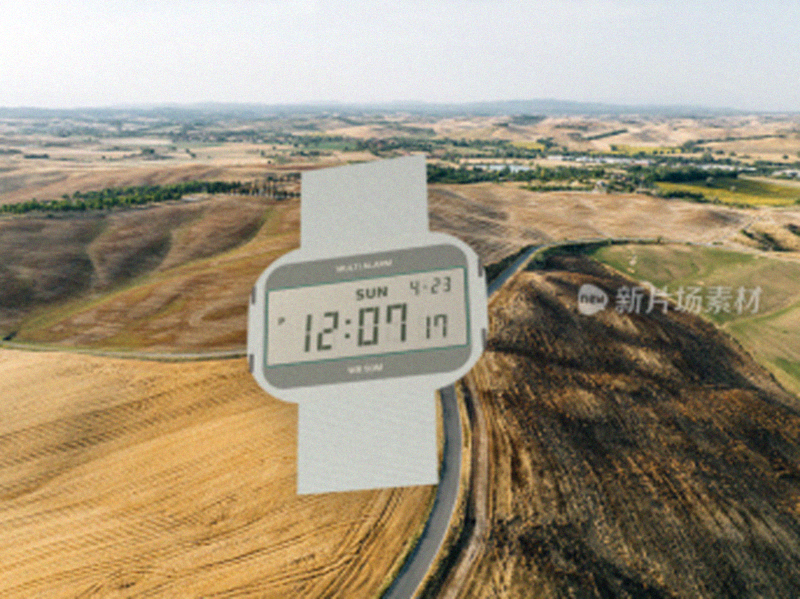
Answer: 12,07,17
